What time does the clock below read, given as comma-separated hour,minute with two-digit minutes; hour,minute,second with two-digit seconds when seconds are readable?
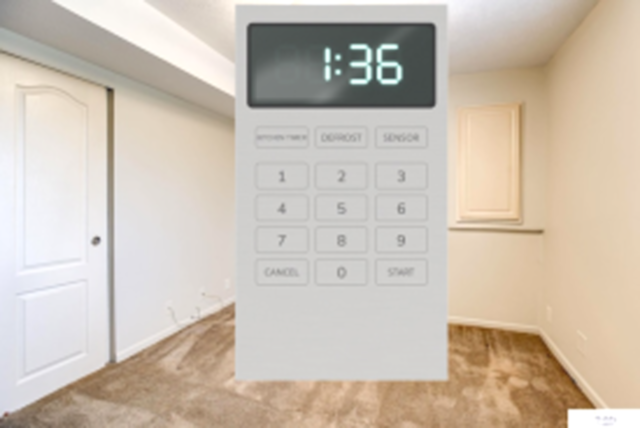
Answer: 1,36
